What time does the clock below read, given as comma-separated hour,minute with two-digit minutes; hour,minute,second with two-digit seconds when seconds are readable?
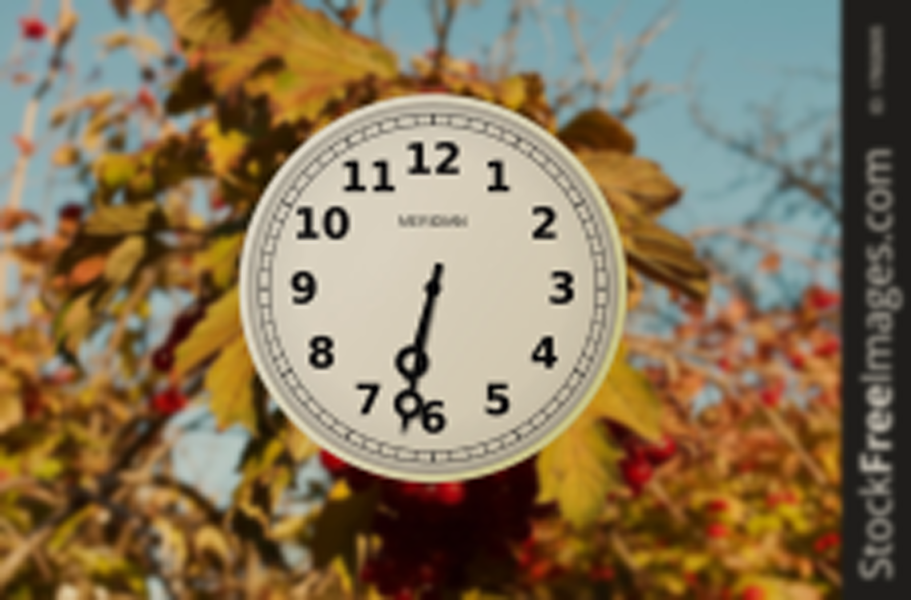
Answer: 6,32
